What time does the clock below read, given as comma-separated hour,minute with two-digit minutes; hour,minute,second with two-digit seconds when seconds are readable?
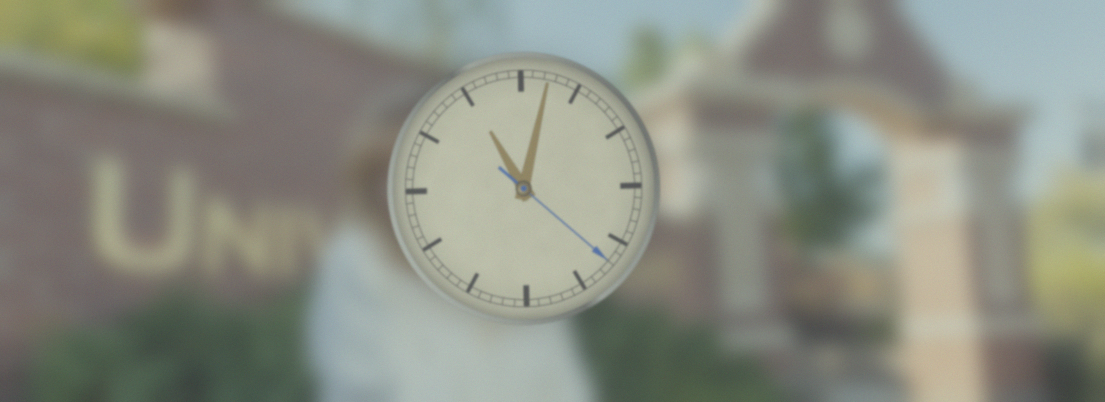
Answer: 11,02,22
